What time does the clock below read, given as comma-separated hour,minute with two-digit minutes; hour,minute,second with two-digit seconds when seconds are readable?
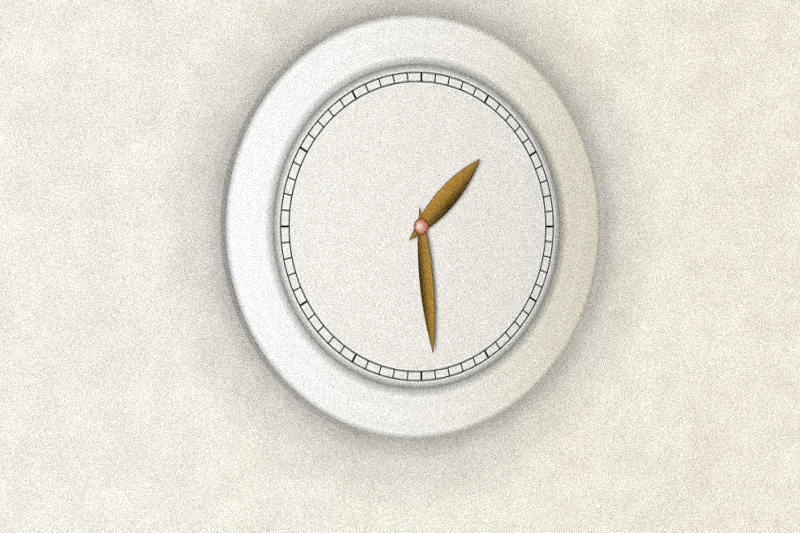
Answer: 1,29
